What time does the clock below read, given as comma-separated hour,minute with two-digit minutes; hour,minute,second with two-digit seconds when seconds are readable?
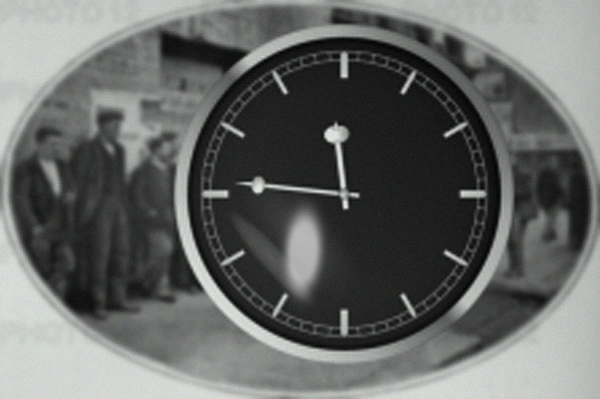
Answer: 11,46
